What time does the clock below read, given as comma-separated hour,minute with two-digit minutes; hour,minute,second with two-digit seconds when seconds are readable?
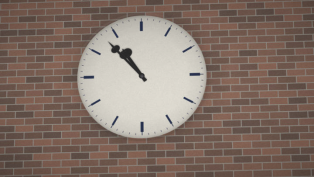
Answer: 10,53
